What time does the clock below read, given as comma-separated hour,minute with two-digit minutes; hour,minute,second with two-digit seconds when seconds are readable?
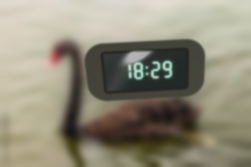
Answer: 18,29
